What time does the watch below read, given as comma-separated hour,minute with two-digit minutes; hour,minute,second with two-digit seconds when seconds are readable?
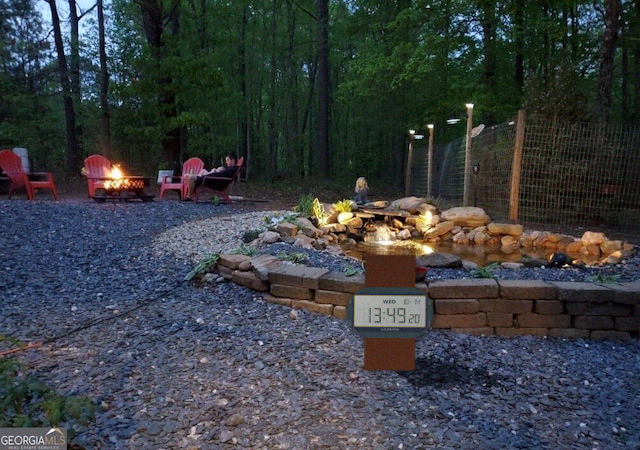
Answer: 13,49,20
